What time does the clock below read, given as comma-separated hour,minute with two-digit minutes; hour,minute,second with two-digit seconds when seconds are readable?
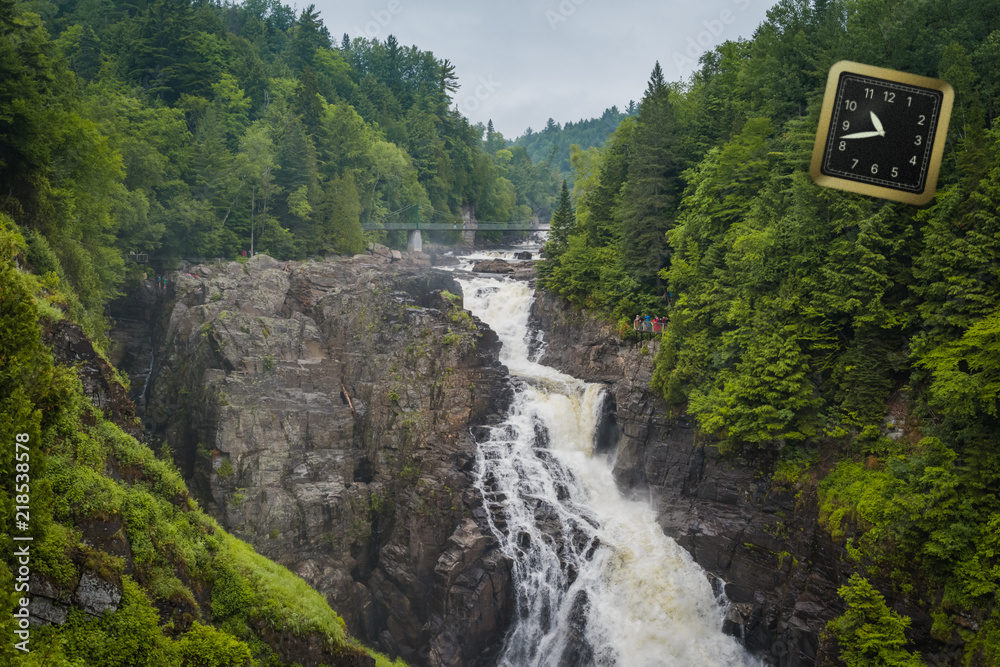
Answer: 10,42
